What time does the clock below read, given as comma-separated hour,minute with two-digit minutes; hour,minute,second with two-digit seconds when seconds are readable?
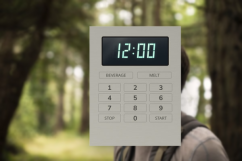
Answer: 12,00
